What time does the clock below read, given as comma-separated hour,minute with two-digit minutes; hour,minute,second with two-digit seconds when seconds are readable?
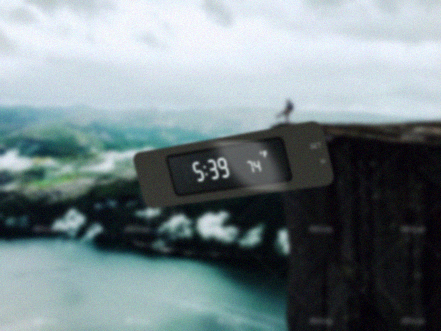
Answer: 5,39
